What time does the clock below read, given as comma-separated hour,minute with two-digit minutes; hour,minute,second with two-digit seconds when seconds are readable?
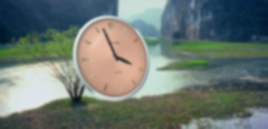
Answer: 3,57
